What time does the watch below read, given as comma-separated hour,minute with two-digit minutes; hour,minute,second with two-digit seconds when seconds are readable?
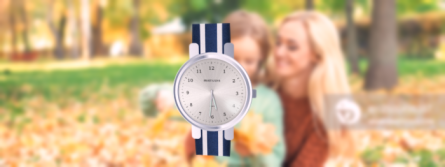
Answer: 5,31
